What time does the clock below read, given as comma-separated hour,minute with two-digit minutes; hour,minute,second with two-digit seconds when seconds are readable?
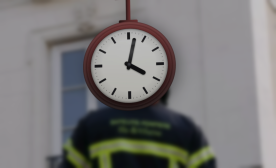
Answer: 4,02
